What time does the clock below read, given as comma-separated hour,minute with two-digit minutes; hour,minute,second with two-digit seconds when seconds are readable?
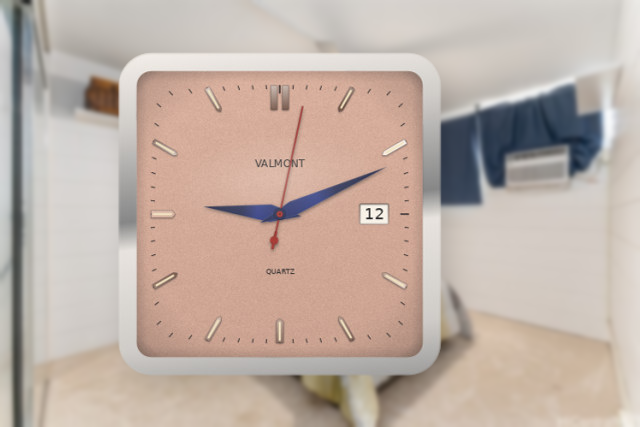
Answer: 9,11,02
